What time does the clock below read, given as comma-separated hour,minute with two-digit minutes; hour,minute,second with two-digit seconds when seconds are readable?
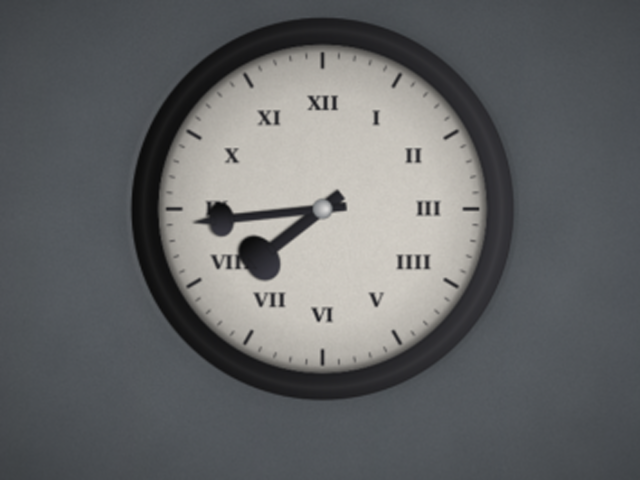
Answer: 7,44
